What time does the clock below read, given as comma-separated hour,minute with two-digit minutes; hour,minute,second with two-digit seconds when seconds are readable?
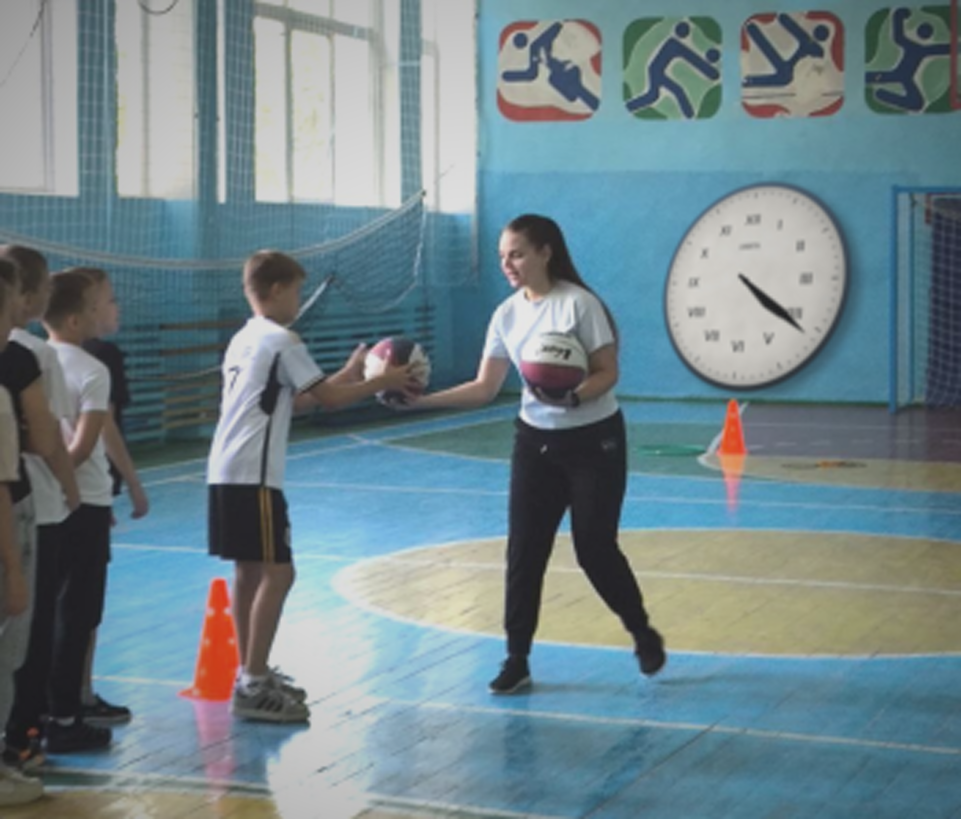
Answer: 4,21
